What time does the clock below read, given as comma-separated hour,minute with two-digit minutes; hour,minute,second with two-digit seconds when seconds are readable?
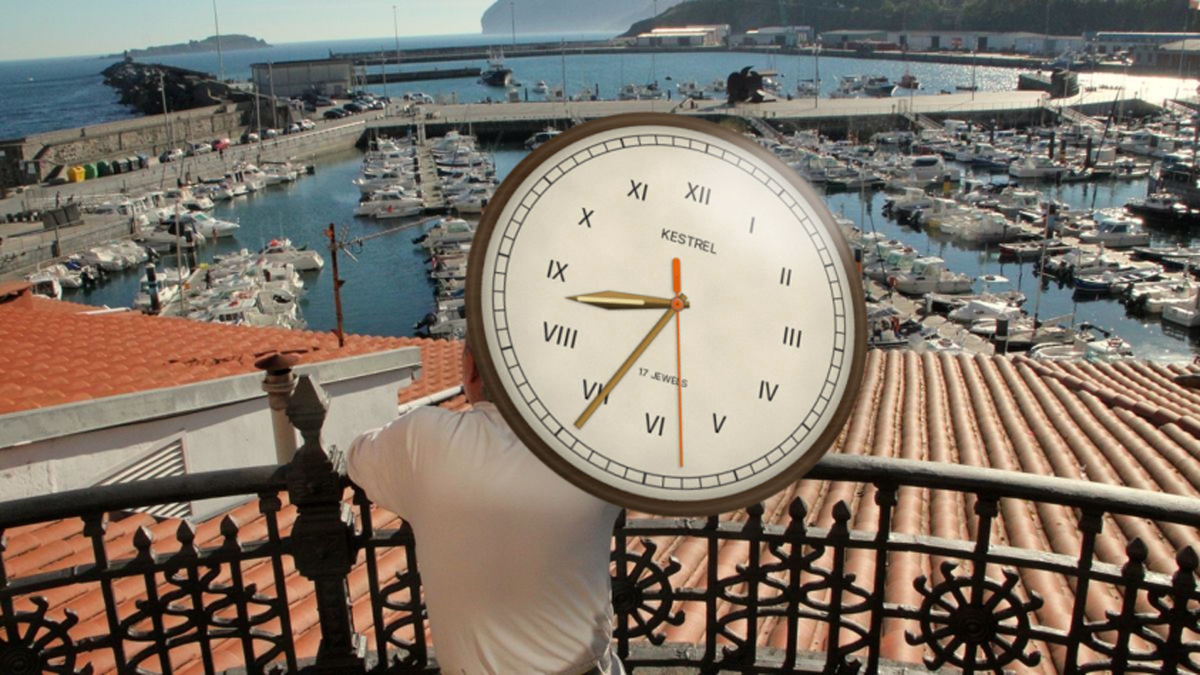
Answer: 8,34,28
